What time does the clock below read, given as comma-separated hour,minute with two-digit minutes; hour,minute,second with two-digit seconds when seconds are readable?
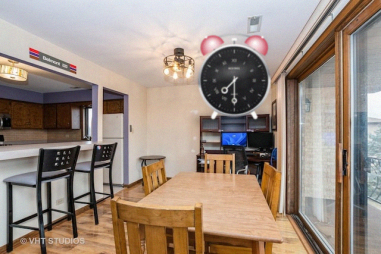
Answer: 7,30
